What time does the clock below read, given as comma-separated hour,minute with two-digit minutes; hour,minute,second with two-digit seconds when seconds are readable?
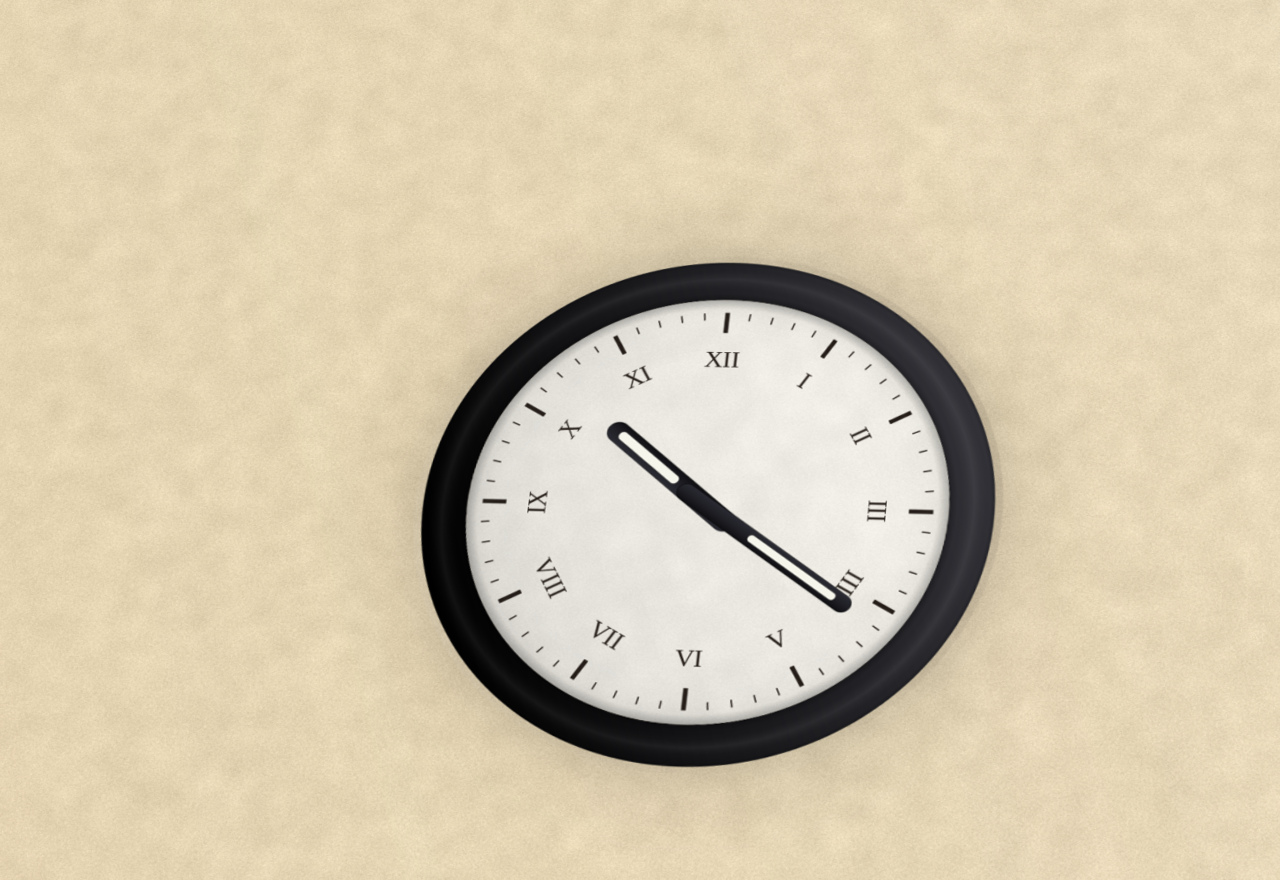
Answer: 10,21
